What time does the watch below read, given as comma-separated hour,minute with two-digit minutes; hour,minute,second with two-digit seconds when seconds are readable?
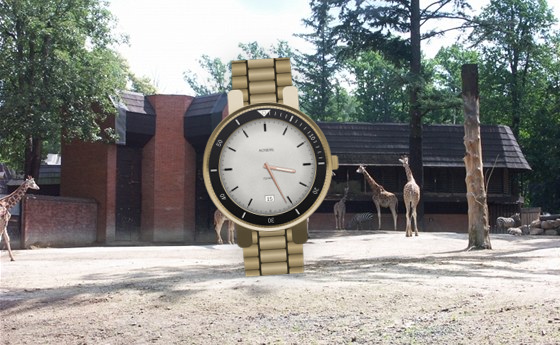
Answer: 3,26
